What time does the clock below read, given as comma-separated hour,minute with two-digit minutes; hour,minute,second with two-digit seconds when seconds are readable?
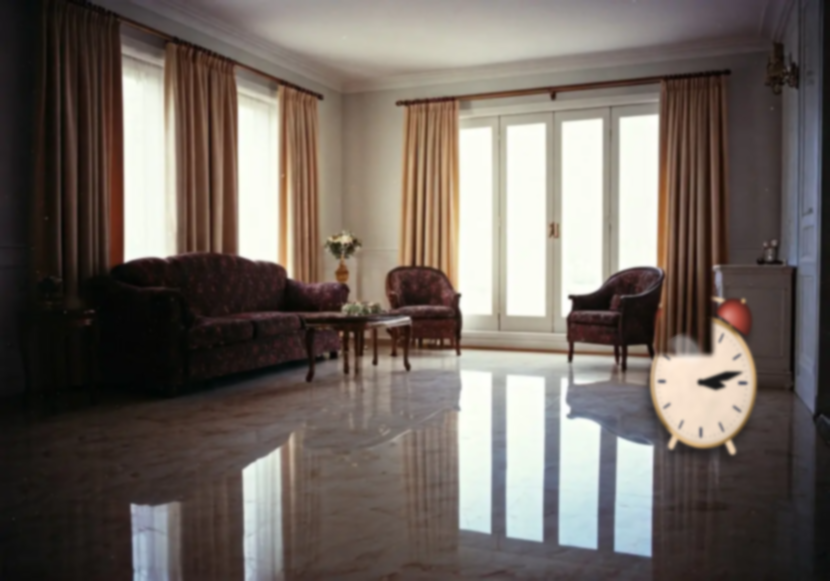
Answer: 3,13
